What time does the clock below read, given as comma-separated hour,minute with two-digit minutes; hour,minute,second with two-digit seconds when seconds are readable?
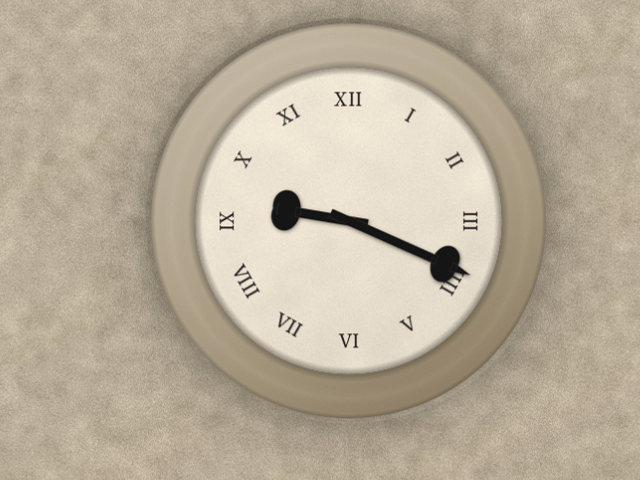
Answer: 9,19
